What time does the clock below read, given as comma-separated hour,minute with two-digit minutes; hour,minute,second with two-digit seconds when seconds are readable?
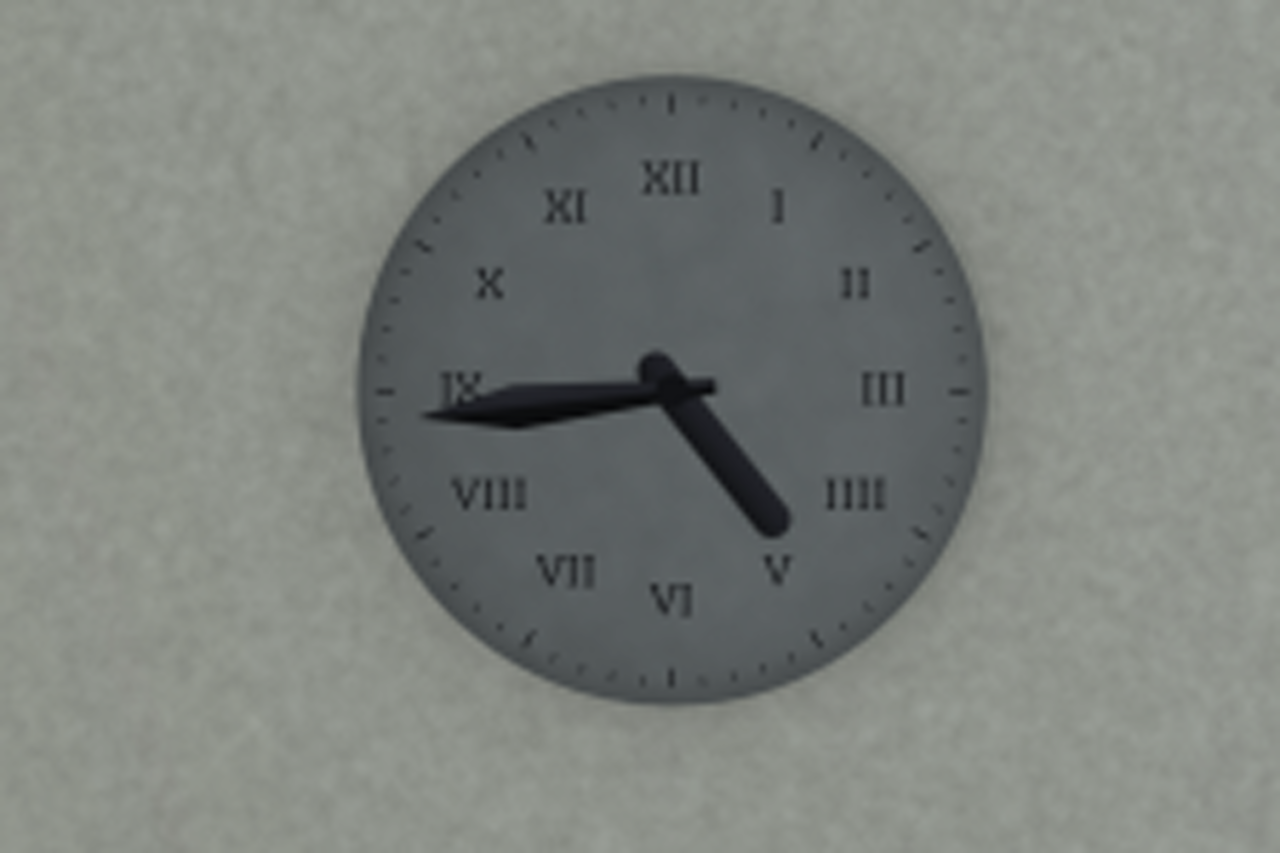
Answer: 4,44
